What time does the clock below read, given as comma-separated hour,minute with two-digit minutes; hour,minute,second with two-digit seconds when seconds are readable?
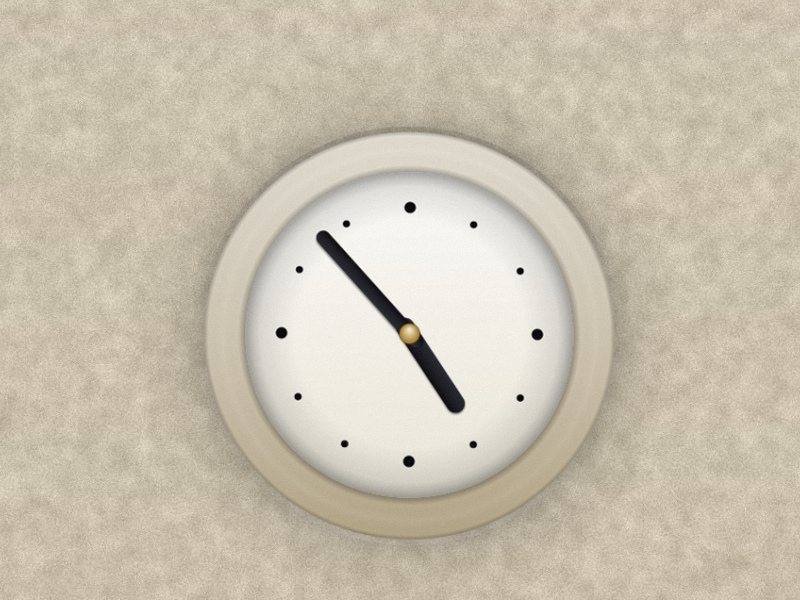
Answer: 4,53
